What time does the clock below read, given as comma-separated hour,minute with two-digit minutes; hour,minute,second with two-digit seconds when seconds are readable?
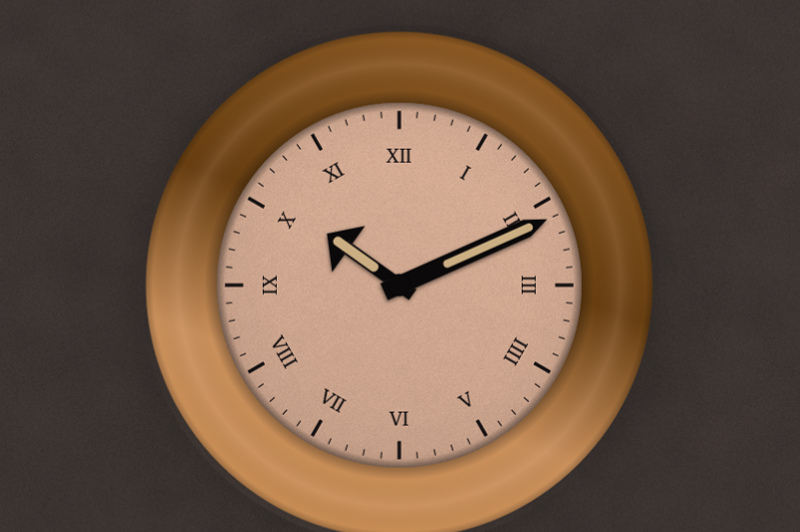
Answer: 10,11
